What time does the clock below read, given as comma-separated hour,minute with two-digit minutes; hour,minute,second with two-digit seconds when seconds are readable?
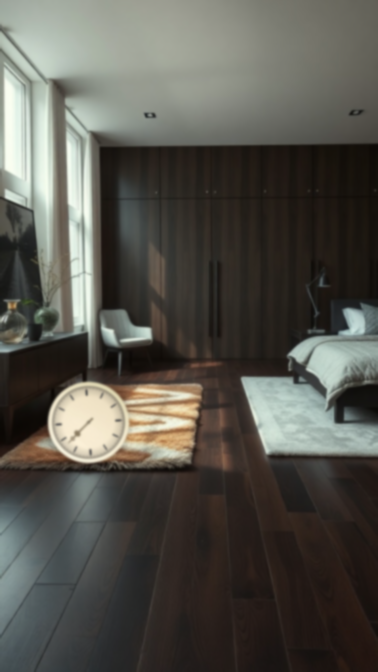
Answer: 7,38
